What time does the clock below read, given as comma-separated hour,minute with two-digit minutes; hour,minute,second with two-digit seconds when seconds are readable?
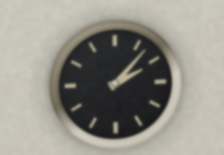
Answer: 2,07
